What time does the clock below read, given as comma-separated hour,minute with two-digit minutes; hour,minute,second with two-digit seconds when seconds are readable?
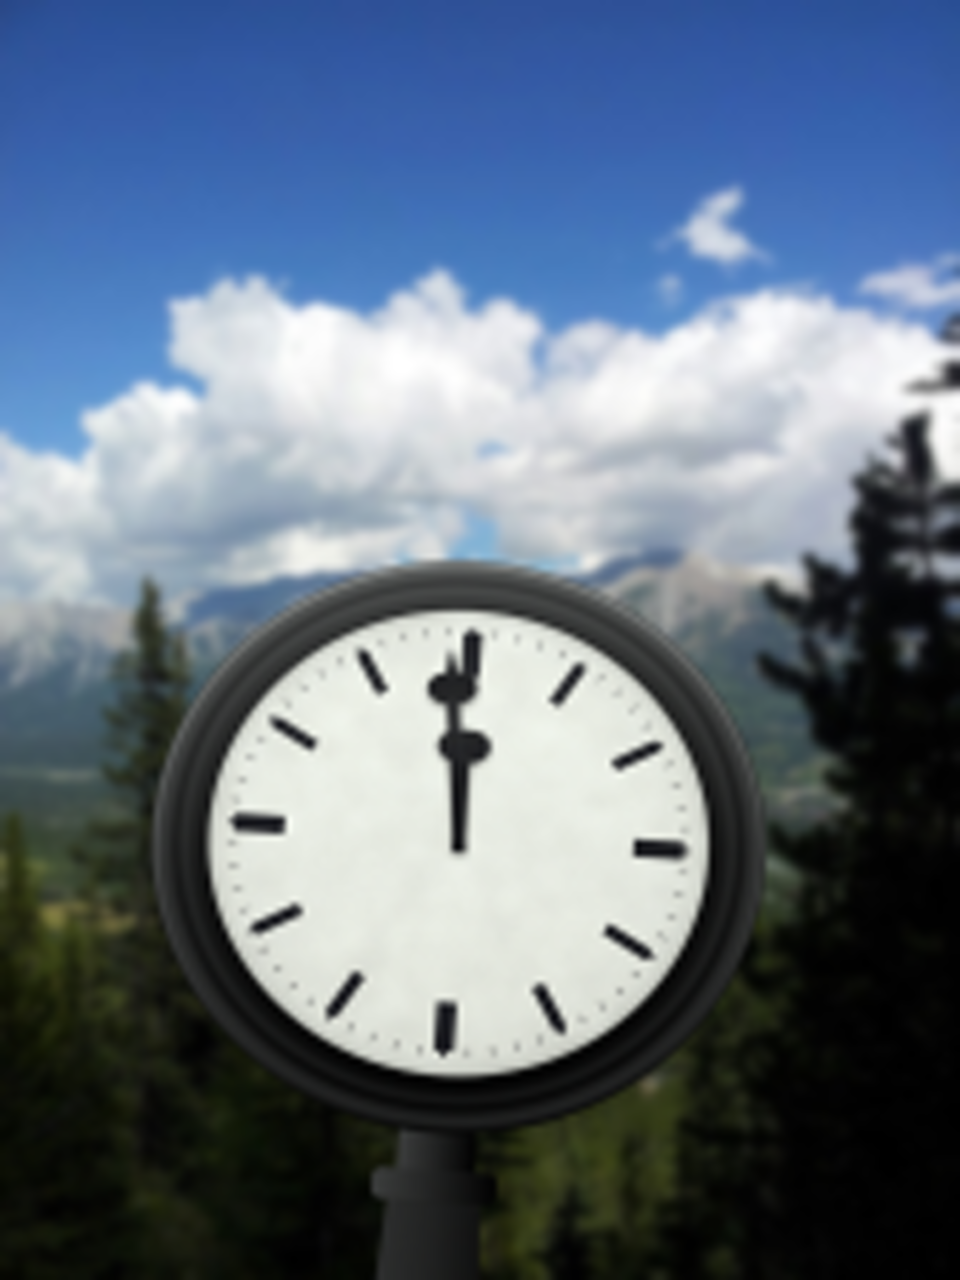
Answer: 11,59
